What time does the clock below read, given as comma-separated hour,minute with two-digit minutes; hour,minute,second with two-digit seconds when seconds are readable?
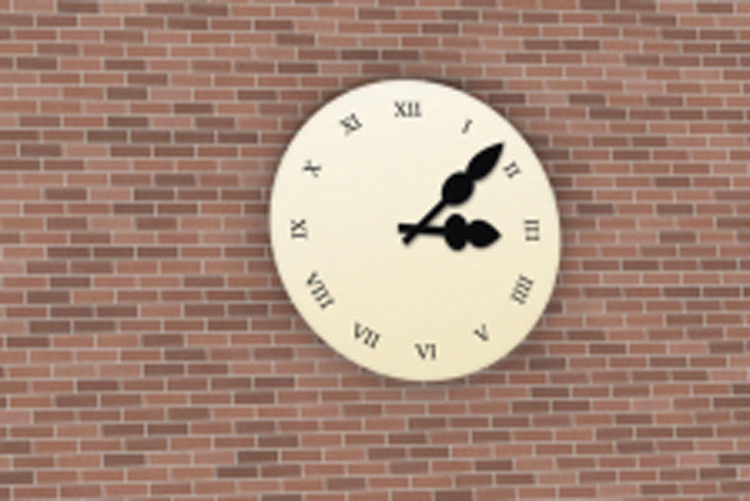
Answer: 3,08
